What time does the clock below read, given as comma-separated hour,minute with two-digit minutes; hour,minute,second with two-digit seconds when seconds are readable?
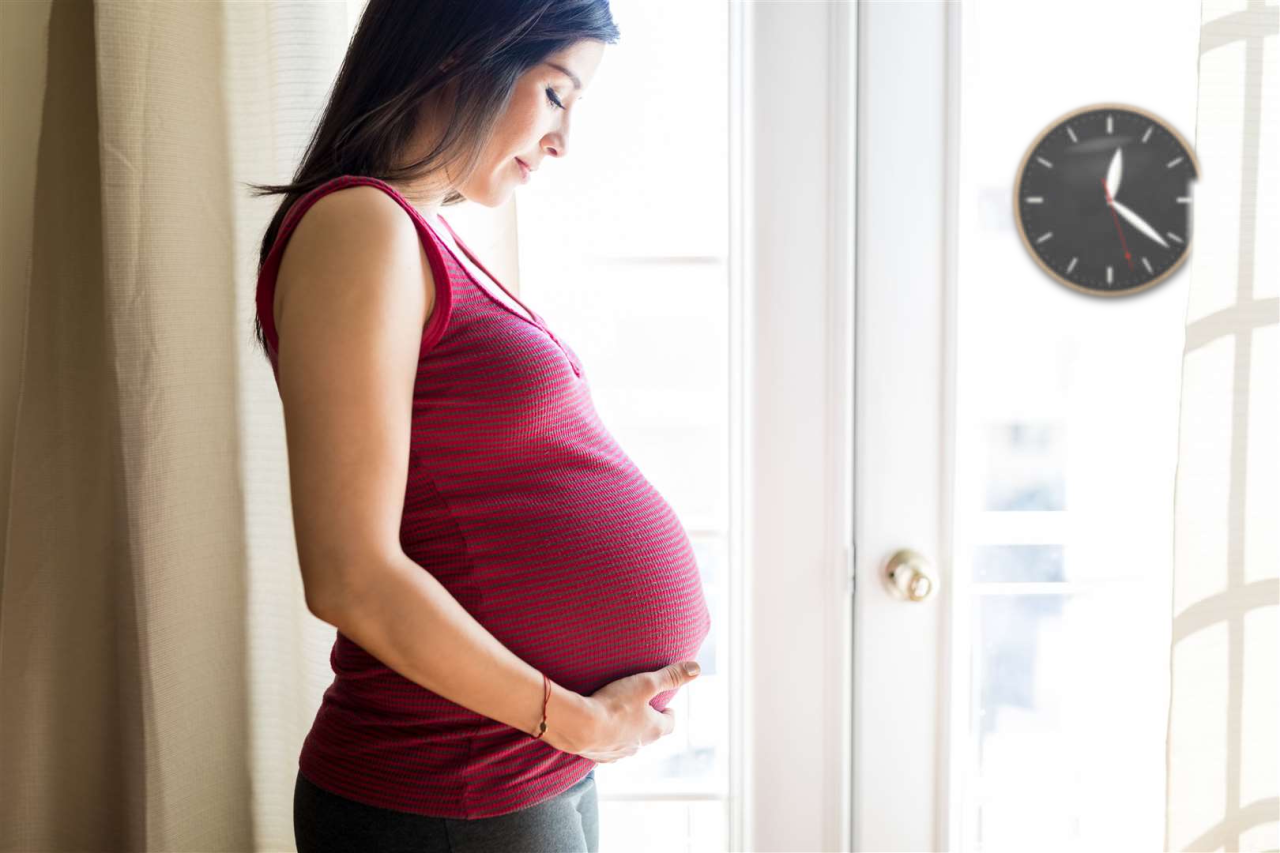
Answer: 12,21,27
